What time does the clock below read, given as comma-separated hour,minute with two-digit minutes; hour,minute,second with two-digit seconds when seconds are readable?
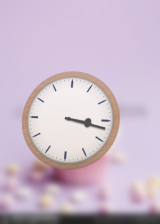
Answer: 3,17
